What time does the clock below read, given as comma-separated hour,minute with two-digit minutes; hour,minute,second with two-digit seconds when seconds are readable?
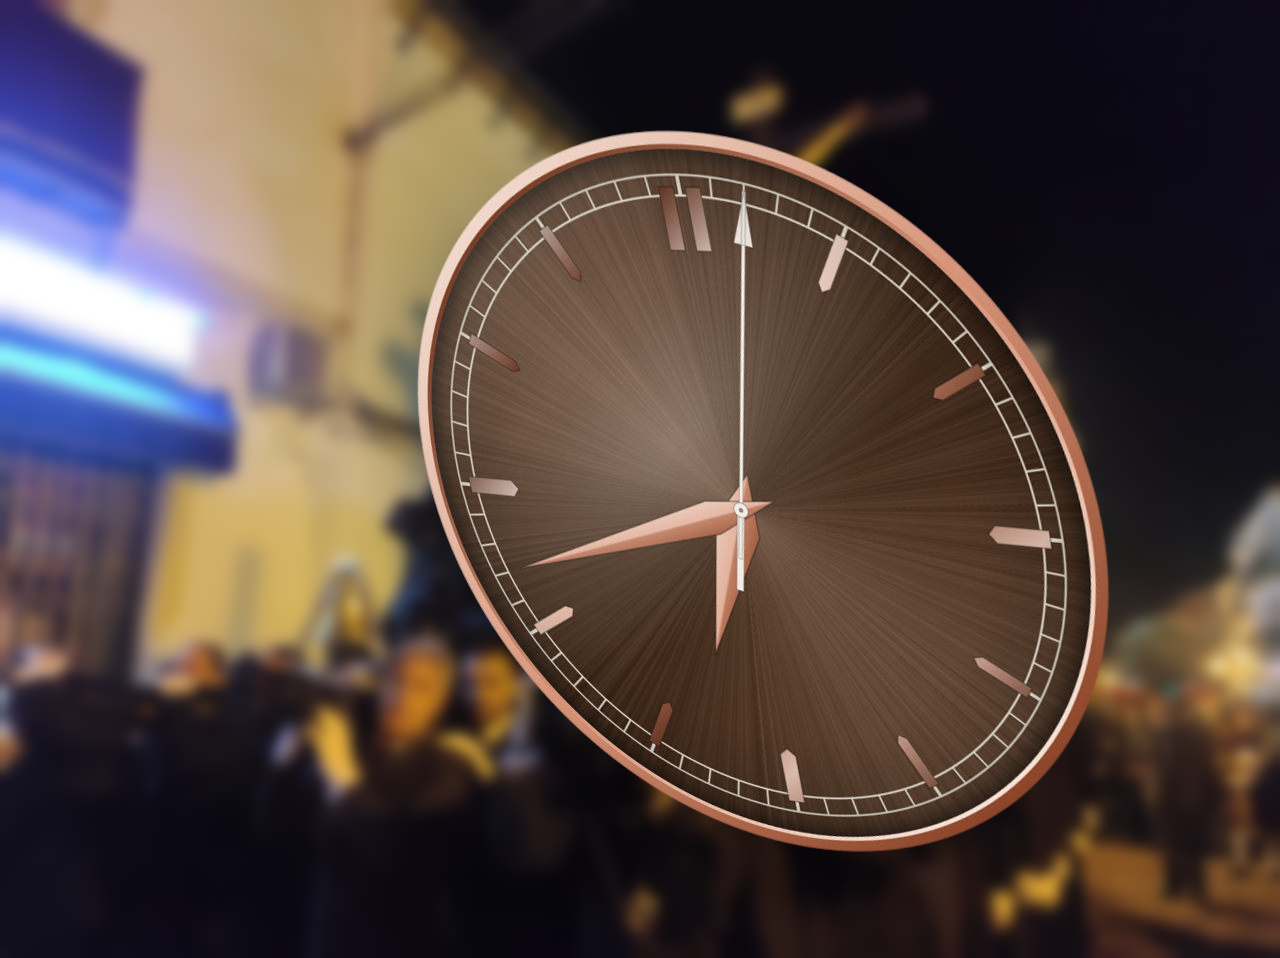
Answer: 6,42,02
